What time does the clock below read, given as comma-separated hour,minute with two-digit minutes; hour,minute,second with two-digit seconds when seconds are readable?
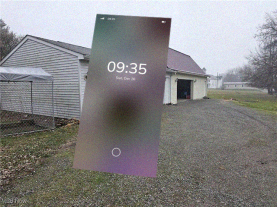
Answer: 9,35
